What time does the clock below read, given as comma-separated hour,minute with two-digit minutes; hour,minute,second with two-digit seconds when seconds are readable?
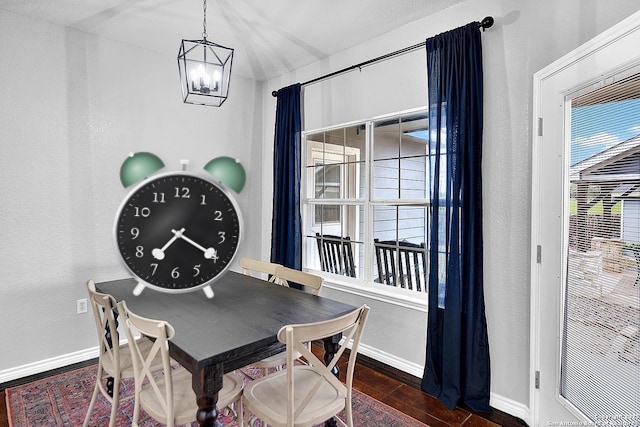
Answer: 7,20
